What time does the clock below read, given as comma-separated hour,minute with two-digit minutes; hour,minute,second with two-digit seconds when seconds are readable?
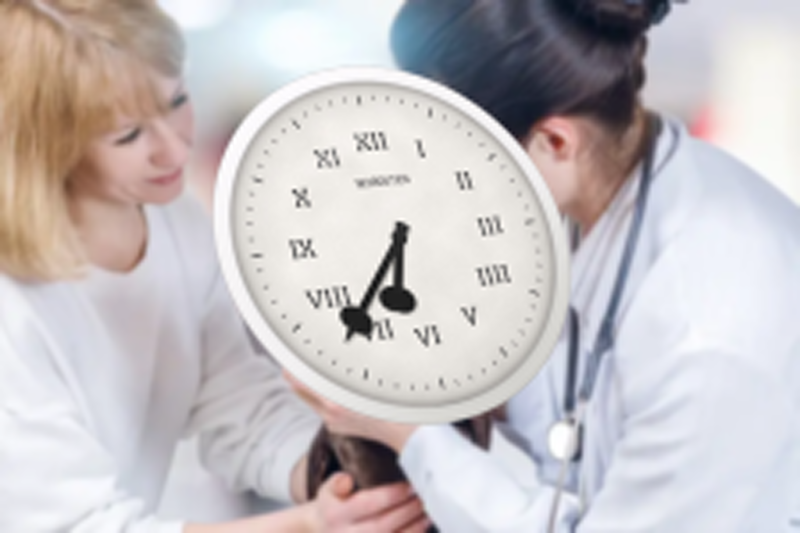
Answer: 6,37
